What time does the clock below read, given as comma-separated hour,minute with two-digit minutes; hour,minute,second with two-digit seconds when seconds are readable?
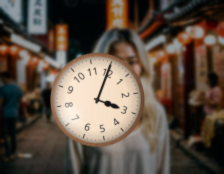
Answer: 3,00
